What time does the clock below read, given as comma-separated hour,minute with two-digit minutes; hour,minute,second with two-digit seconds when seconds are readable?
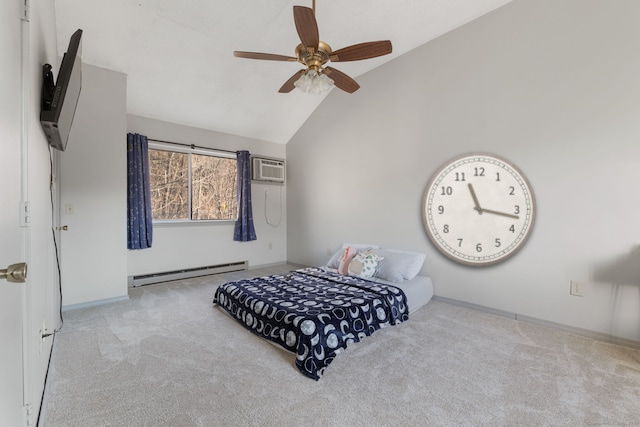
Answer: 11,17
